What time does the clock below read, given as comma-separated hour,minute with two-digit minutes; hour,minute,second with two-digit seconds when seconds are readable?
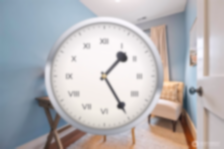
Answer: 1,25
